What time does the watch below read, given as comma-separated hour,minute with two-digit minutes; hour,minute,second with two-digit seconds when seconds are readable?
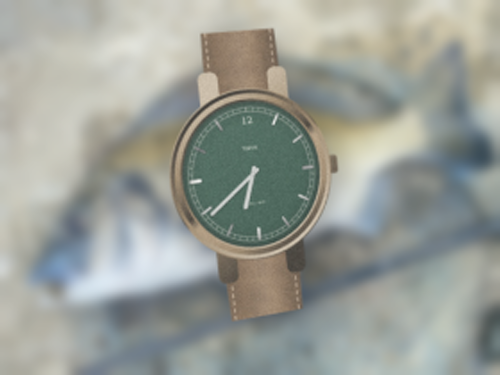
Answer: 6,39
